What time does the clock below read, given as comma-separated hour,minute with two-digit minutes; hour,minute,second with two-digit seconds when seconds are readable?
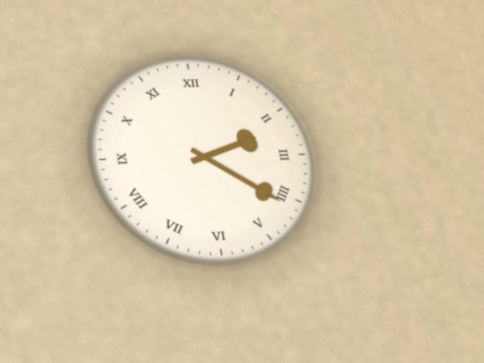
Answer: 2,21
